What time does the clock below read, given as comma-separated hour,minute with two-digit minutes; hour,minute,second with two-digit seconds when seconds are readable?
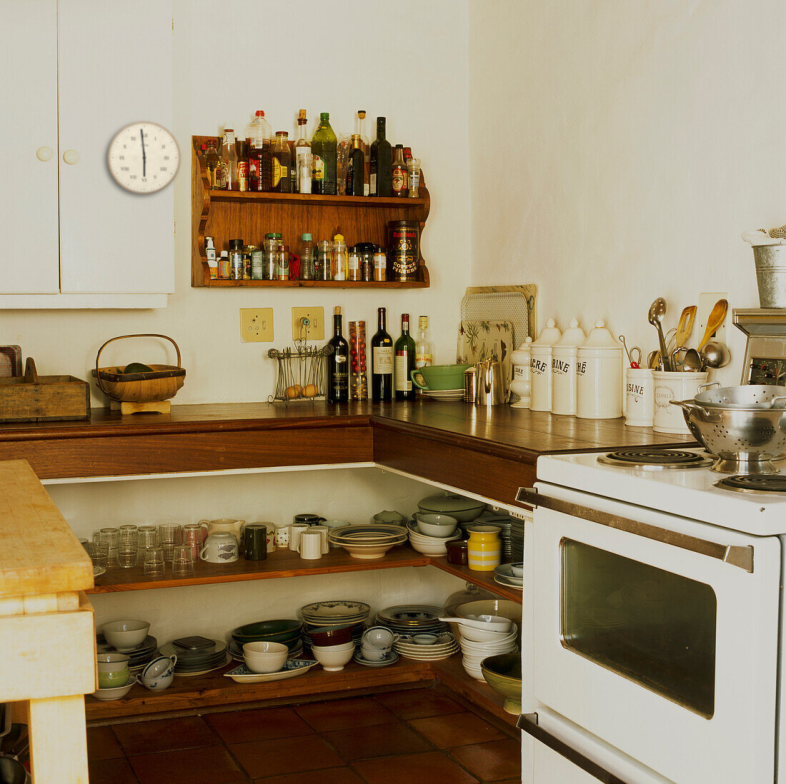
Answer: 5,59
